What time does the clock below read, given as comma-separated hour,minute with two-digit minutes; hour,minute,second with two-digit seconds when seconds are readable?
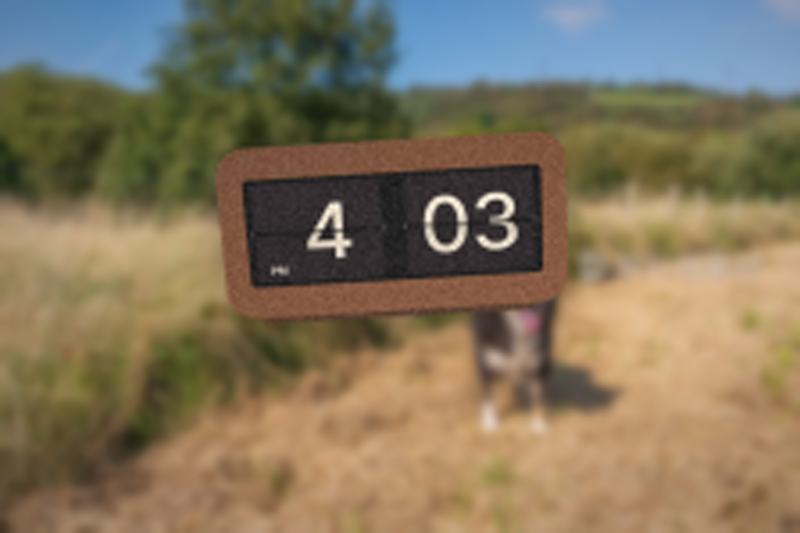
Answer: 4,03
